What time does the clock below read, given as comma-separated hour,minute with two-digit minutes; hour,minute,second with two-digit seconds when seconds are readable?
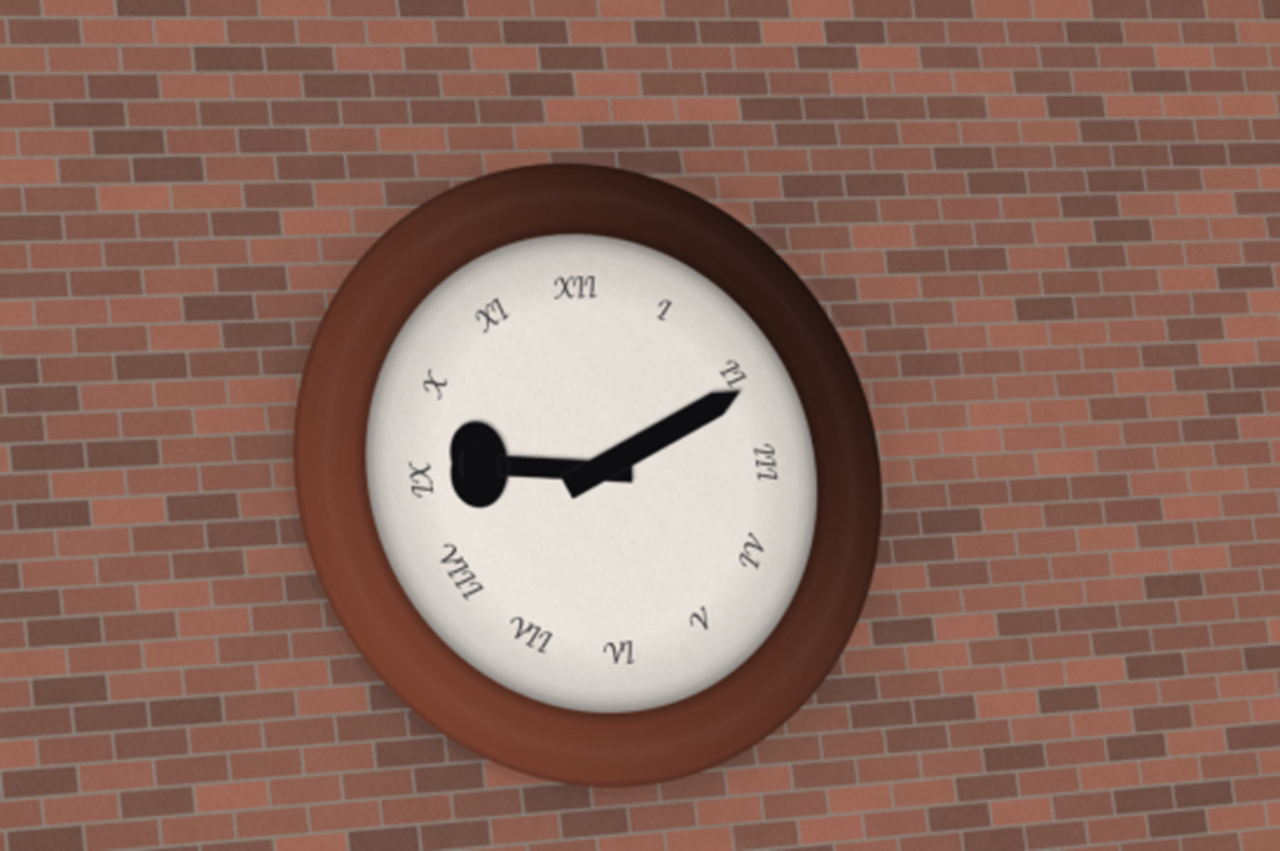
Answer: 9,11
